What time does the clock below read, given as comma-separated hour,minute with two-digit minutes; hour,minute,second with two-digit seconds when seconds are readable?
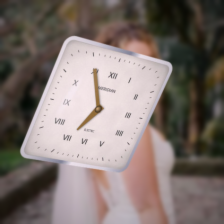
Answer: 6,55
